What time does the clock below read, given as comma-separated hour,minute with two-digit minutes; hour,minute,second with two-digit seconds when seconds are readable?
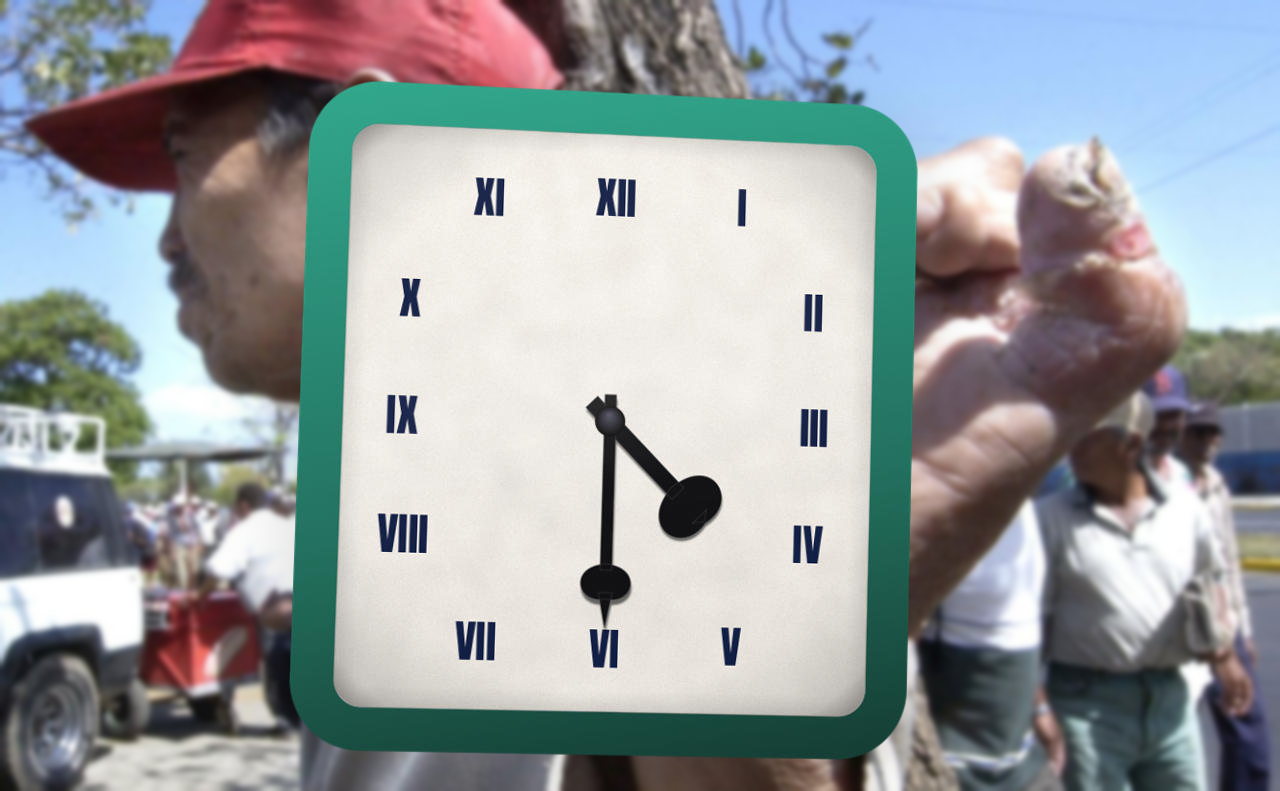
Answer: 4,30
